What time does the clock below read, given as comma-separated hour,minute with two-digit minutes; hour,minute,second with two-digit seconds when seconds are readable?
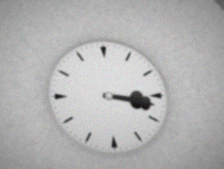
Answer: 3,17
